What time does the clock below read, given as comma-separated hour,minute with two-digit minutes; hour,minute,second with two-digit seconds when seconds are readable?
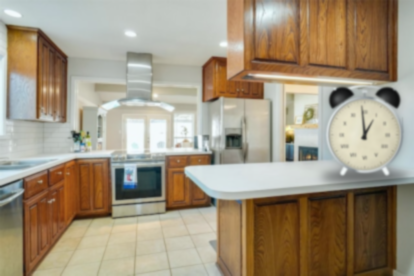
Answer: 12,59
